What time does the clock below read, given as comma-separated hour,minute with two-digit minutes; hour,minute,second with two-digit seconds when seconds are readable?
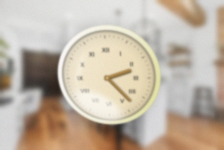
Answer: 2,23
